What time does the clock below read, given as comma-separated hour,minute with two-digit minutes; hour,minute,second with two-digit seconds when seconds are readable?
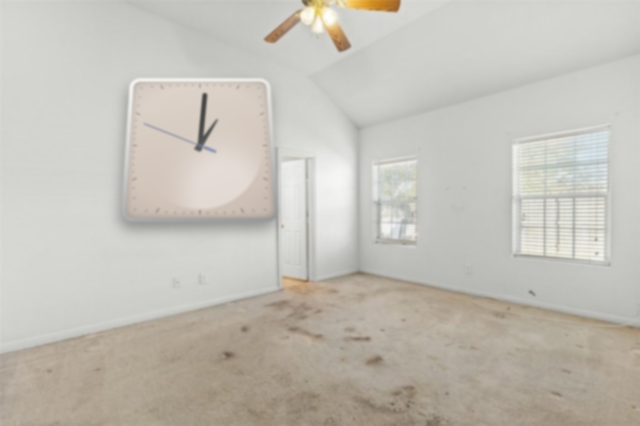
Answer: 1,00,49
